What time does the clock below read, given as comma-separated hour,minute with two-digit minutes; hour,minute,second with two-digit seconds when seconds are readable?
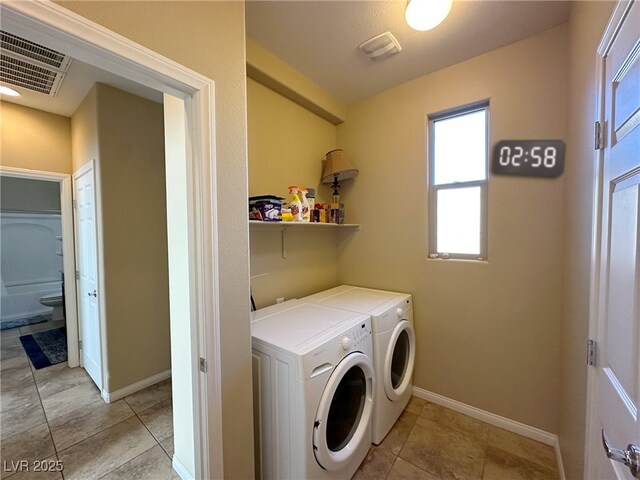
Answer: 2,58
